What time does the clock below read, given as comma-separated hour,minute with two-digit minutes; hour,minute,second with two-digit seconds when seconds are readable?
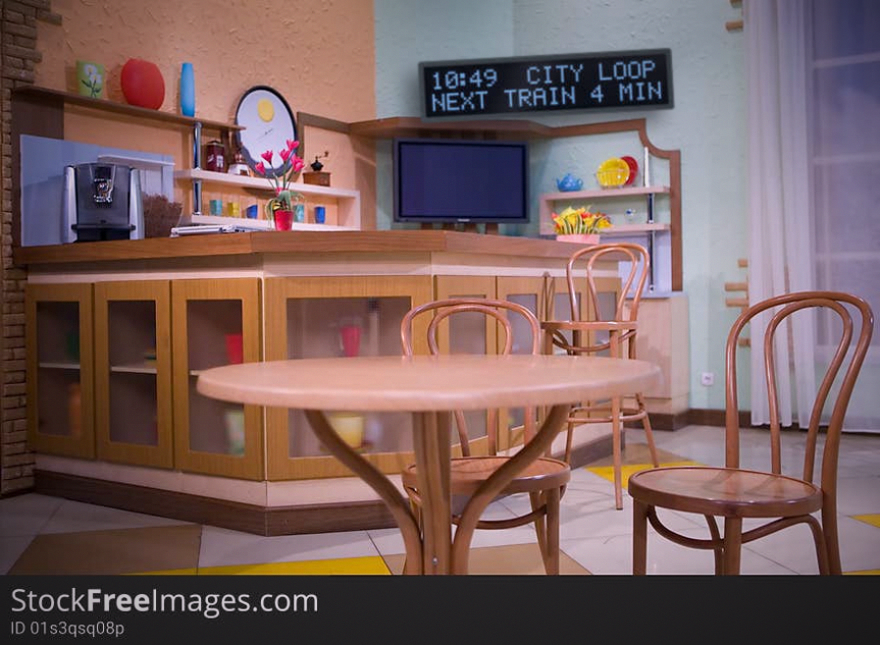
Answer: 10,49
